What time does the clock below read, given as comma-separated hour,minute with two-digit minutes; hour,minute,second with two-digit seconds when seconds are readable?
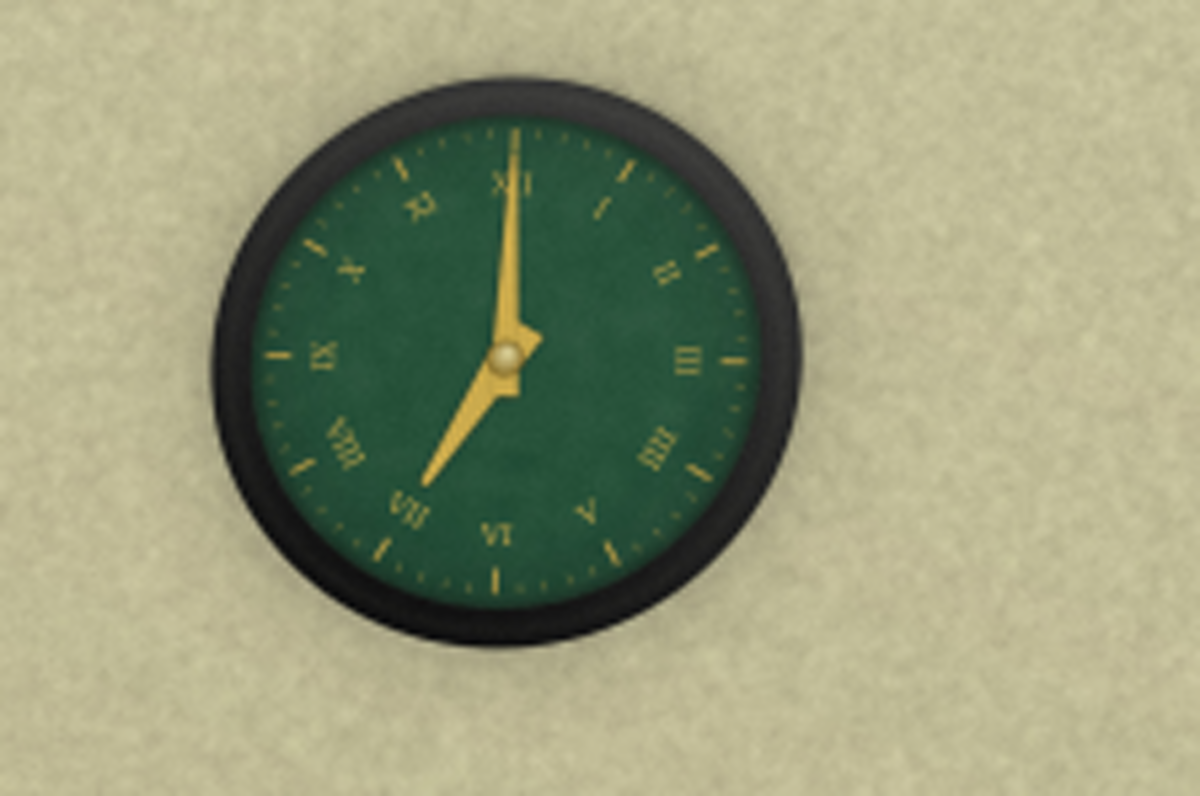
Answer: 7,00
